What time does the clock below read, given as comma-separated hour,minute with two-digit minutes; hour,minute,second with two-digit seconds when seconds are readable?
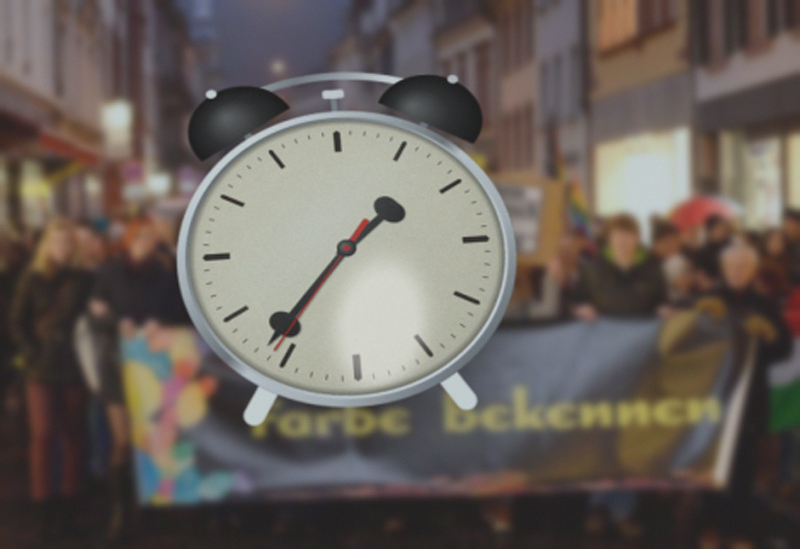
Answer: 1,36,36
